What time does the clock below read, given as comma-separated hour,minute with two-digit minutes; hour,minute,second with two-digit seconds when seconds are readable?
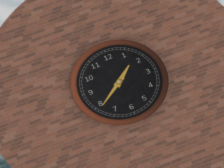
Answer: 1,39
